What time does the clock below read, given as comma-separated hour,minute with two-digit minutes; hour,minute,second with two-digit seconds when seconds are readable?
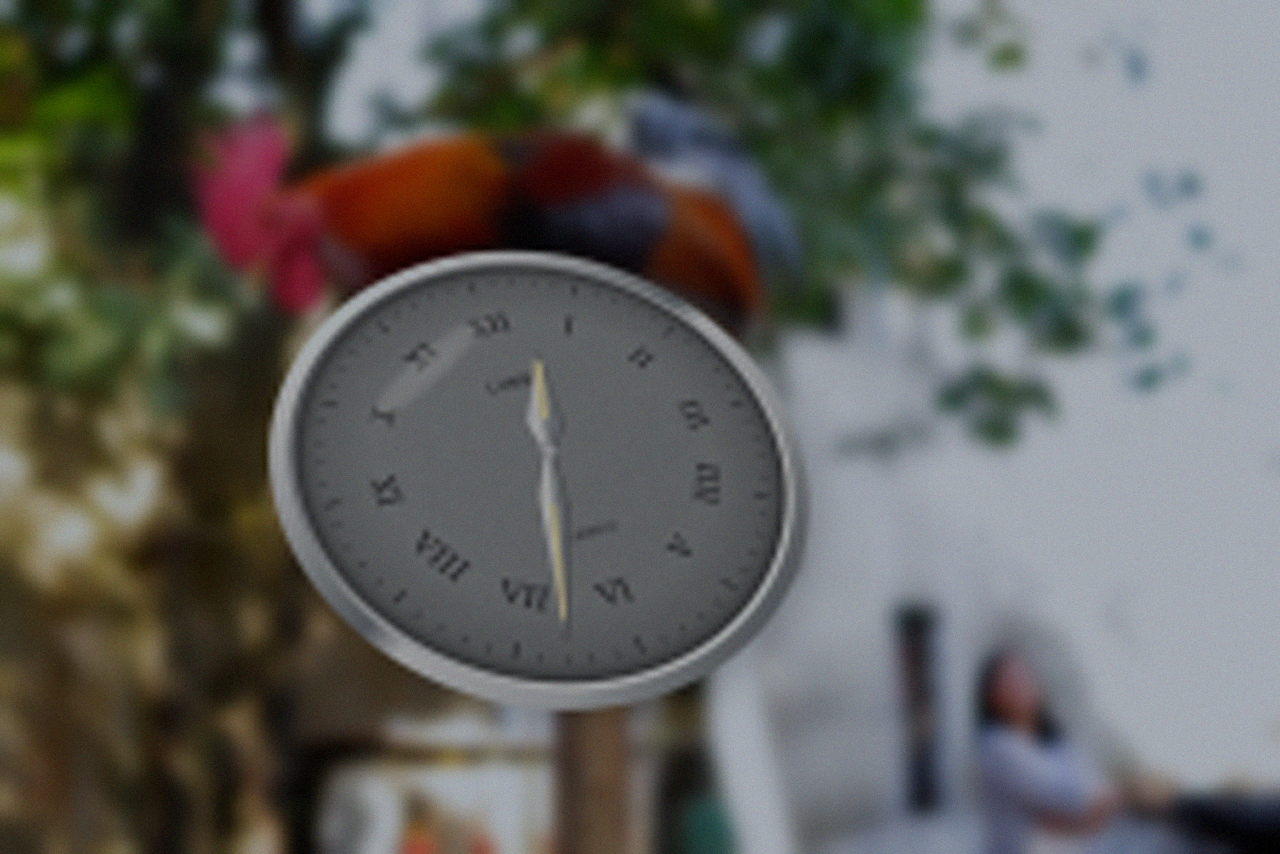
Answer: 12,33
